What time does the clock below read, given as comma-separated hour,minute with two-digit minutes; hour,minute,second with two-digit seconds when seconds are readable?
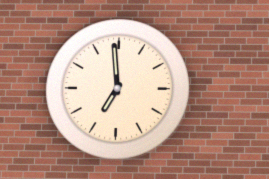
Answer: 6,59
